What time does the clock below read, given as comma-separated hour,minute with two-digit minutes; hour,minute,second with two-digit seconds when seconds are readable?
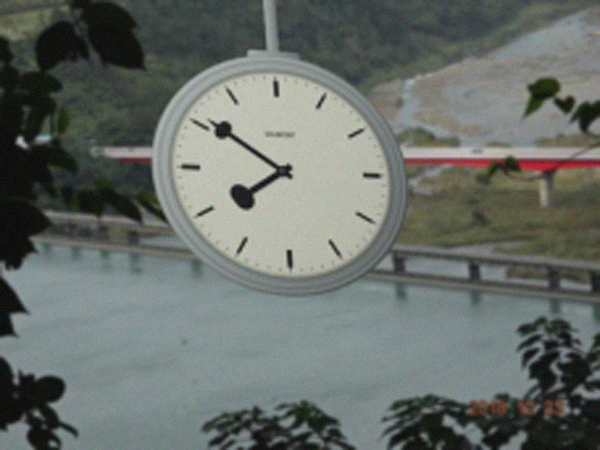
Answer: 7,51
